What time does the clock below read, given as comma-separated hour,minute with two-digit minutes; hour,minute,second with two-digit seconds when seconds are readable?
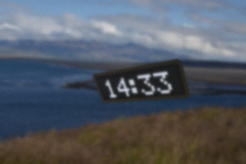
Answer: 14,33
